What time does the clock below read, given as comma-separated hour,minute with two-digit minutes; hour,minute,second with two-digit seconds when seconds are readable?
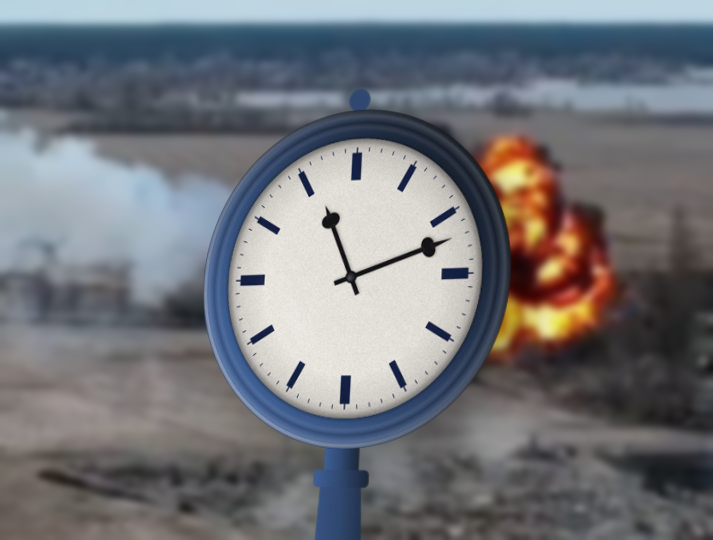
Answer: 11,12
